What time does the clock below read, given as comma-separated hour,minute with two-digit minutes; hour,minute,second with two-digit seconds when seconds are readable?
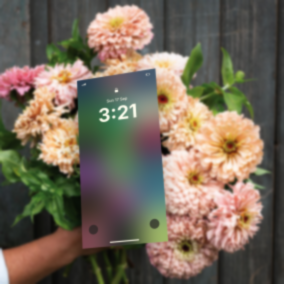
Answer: 3,21
